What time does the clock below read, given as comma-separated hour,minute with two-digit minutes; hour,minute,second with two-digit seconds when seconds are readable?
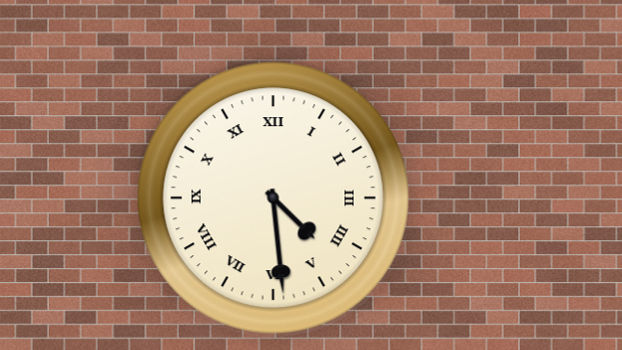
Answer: 4,29
